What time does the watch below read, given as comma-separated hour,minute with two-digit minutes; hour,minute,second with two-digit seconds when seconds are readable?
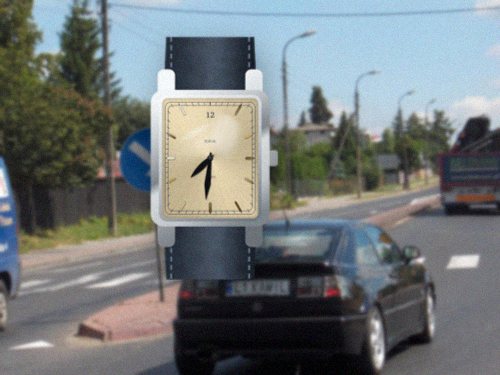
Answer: 7,31
